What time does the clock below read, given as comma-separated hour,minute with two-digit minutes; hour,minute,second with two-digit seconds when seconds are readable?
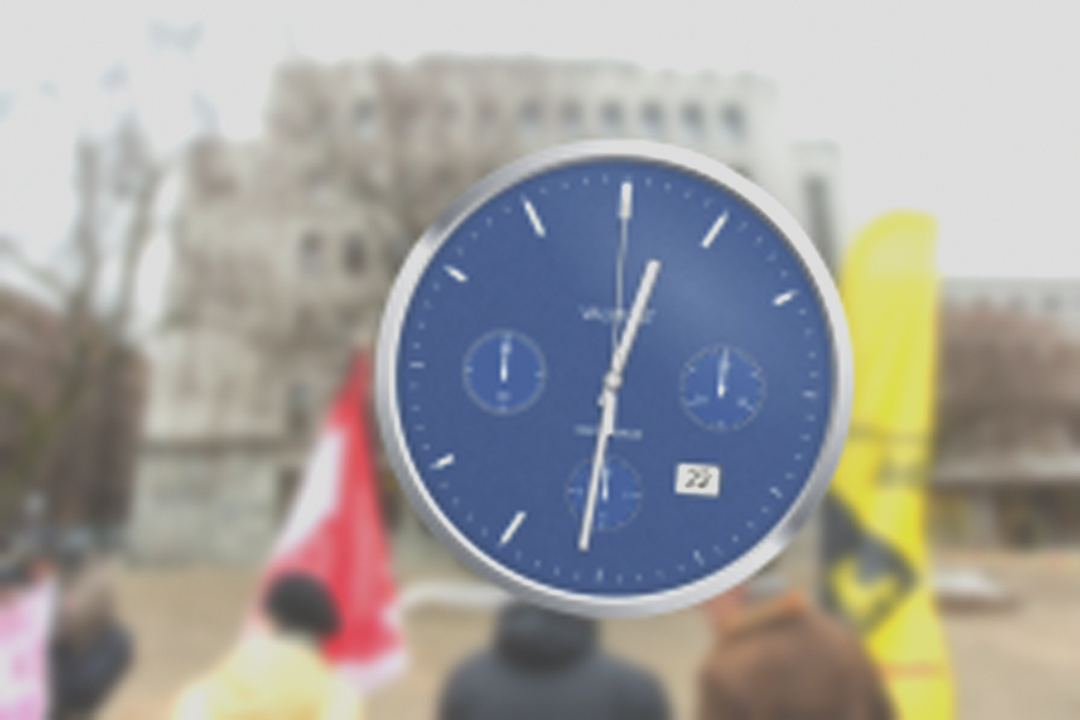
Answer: 12,31
